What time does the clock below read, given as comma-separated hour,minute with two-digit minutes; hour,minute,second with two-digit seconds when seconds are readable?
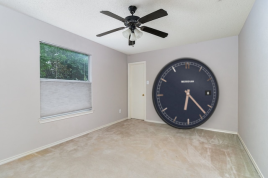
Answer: 6,23
